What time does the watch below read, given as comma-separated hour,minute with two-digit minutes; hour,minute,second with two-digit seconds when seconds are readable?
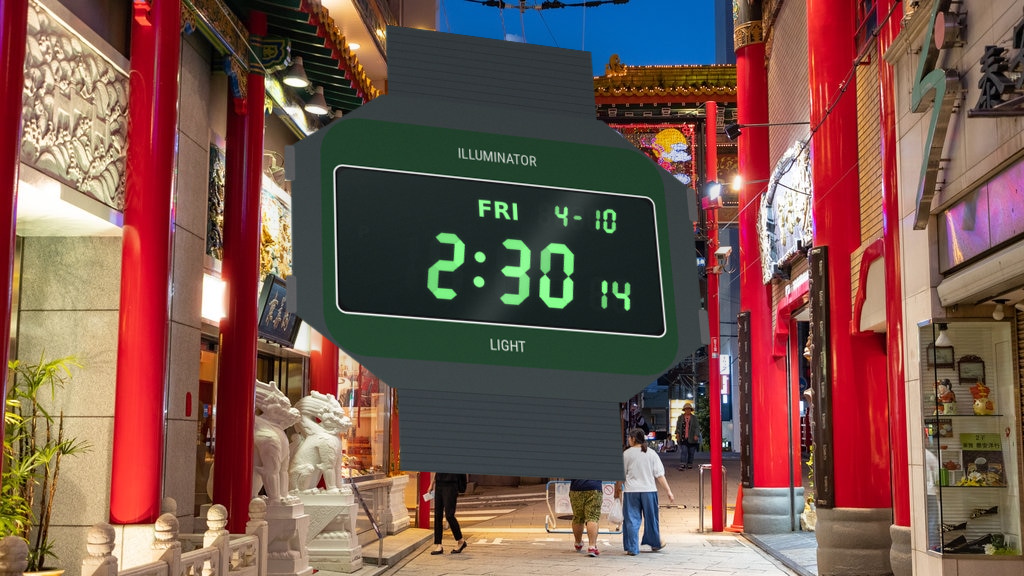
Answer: 2,30,14
